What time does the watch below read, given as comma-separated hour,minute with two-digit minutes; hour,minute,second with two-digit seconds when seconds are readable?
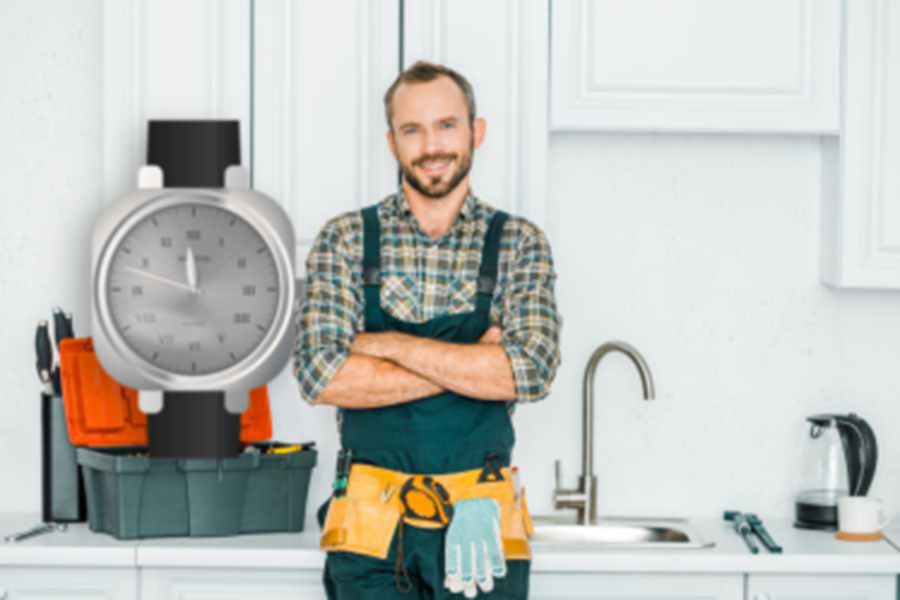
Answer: 11,48
